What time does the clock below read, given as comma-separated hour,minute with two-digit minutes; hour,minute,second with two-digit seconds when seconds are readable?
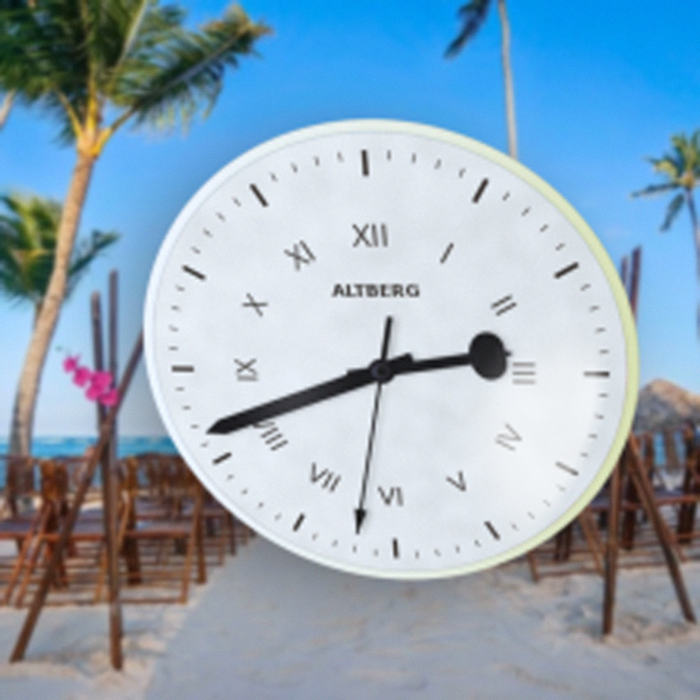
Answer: 2,41,32
